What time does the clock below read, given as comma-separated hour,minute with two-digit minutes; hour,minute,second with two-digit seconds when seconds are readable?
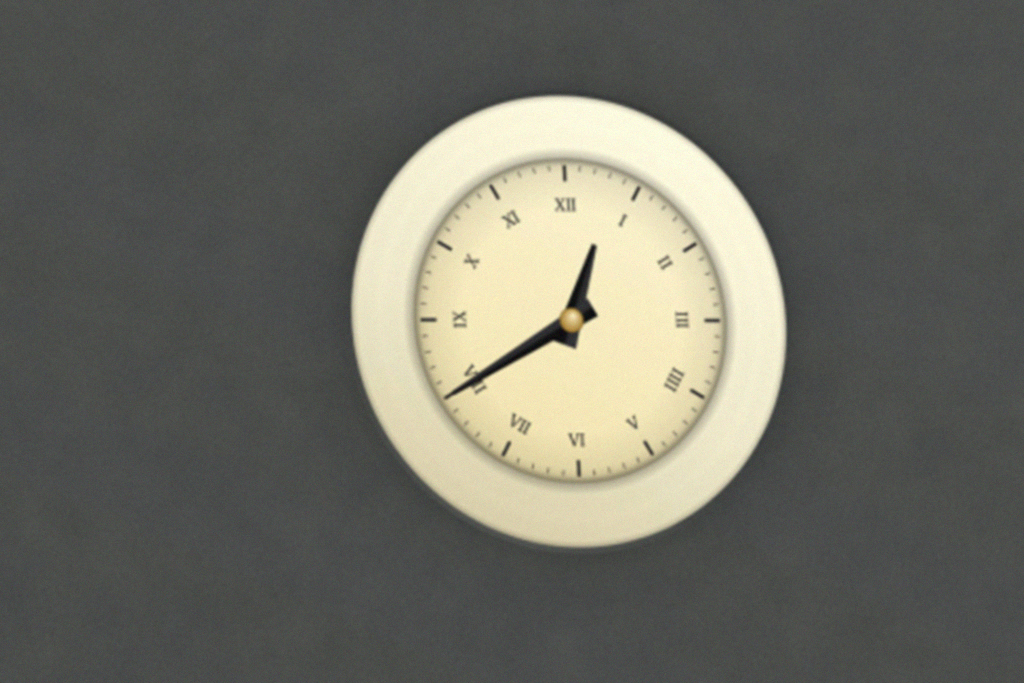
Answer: 12,40
